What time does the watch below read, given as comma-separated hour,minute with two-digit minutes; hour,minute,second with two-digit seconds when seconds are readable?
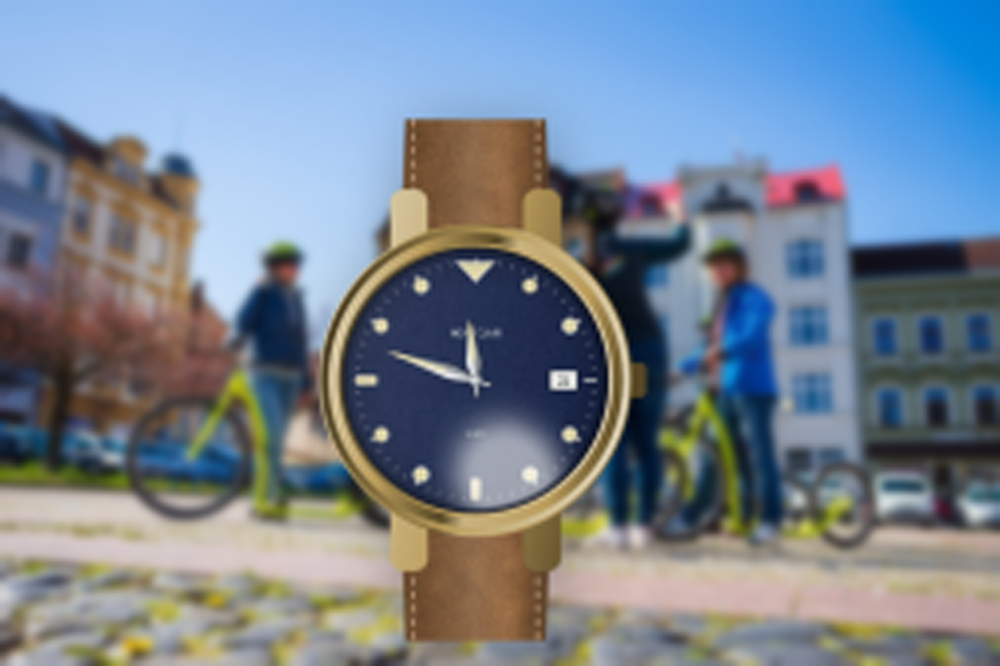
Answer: 11,48
